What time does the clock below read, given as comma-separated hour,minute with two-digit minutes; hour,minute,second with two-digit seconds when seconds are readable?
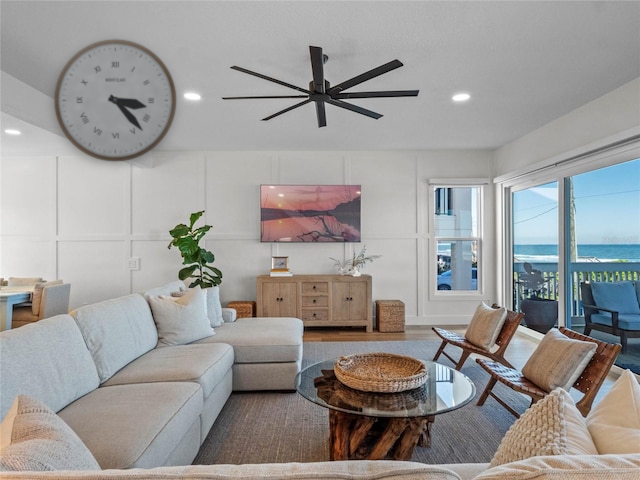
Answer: 3,23
